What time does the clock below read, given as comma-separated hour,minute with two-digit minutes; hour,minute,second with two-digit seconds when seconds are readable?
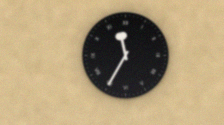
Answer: 11,35
